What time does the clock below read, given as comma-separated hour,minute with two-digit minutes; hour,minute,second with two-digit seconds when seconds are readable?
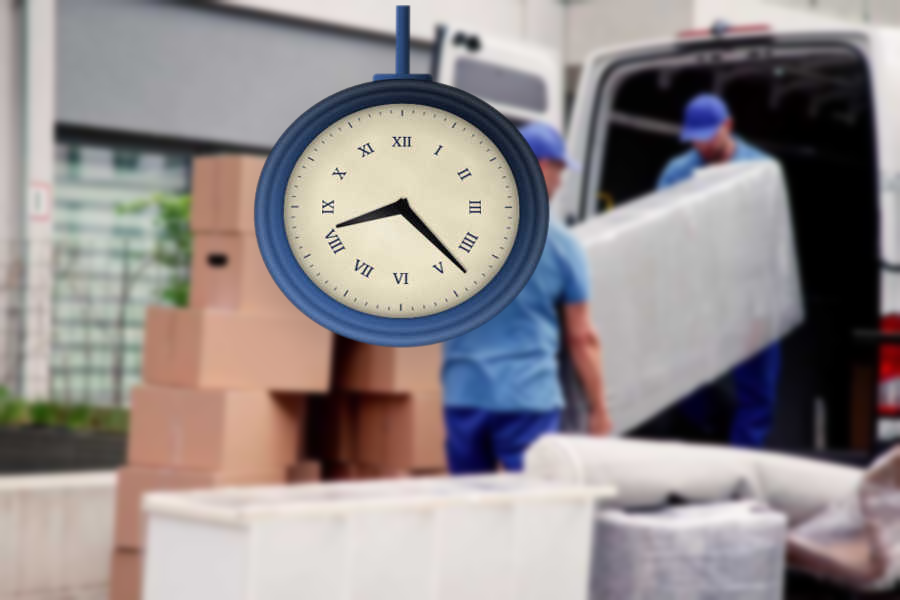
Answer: 8,23
